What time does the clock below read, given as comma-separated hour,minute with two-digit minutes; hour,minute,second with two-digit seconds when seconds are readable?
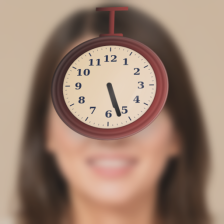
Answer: 5,27
